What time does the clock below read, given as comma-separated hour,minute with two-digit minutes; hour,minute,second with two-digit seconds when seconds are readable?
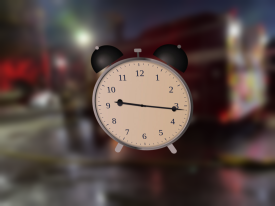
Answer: 9,16
